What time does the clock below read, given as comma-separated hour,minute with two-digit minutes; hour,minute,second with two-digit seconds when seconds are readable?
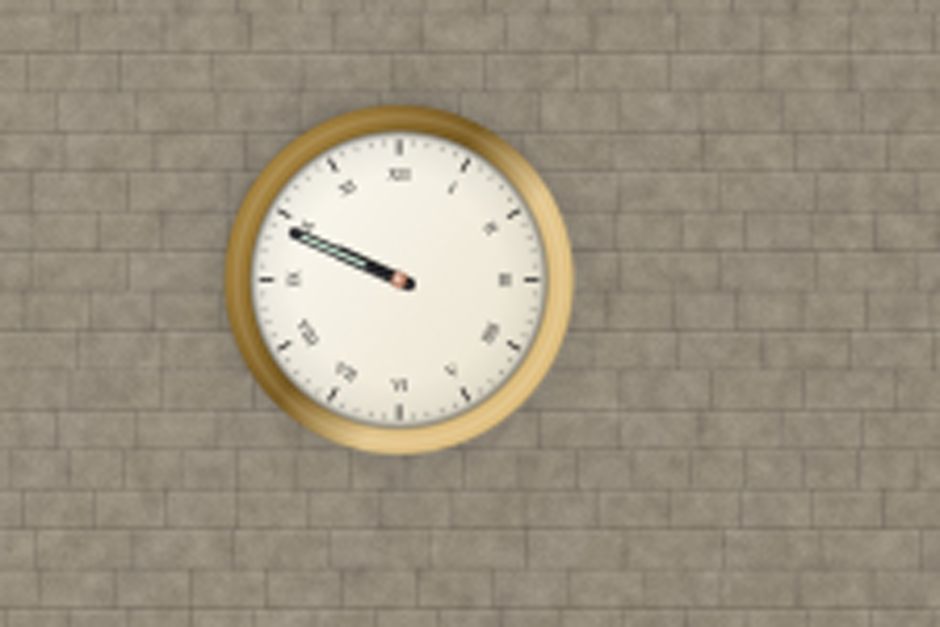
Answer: 9,49
